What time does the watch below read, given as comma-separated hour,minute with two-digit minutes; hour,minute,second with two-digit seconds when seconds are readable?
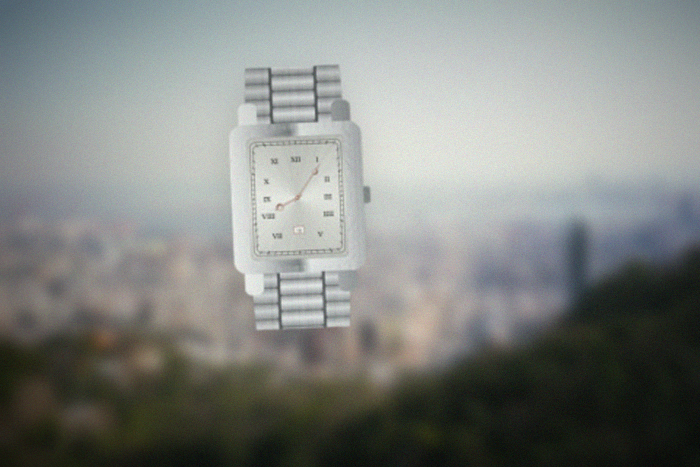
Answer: 8,06
